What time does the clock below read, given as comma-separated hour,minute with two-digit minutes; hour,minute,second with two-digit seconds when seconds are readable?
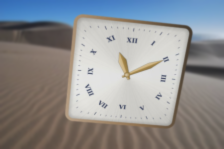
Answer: 11,10
